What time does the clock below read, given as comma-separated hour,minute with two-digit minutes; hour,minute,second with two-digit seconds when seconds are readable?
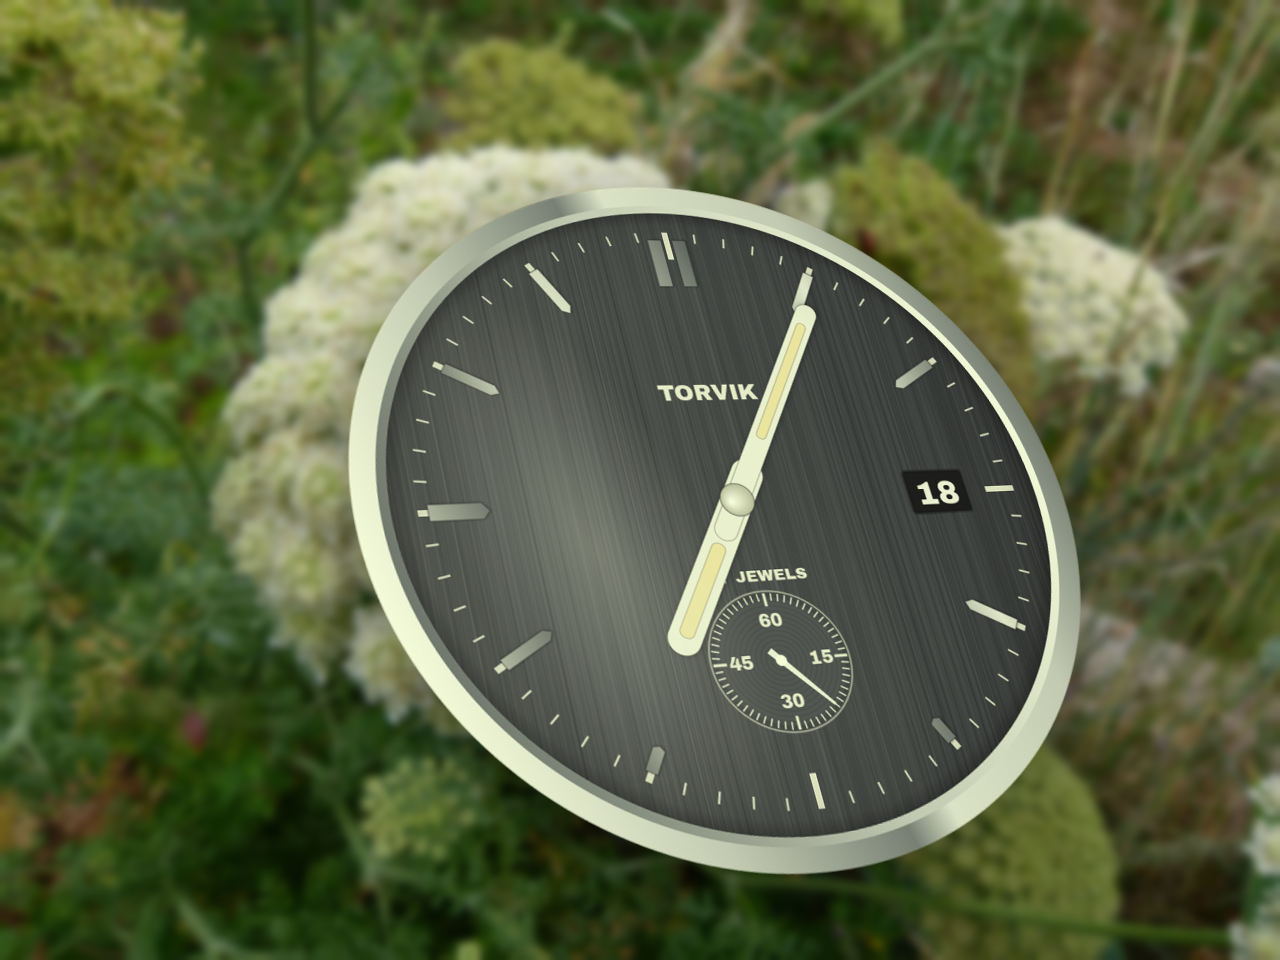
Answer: 7,05,23
